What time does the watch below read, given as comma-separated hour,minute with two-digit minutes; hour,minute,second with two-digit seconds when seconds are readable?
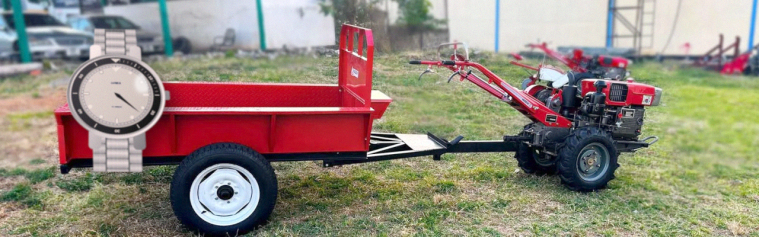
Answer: 4,22
